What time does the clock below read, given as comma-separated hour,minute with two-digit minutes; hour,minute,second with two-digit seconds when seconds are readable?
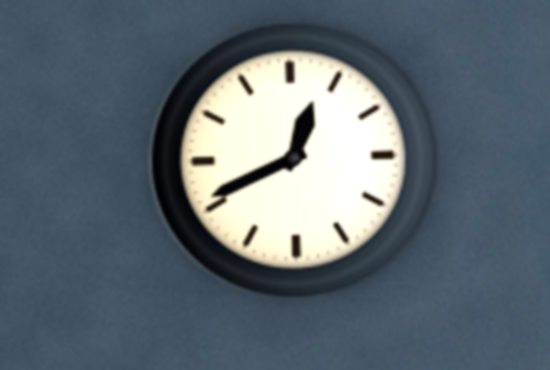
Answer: 12,41
